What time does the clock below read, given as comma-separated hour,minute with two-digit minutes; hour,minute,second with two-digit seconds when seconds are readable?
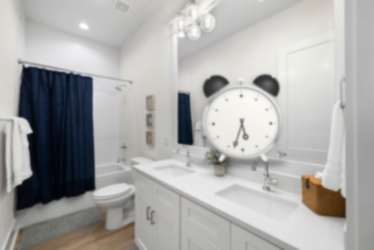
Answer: 5,33
